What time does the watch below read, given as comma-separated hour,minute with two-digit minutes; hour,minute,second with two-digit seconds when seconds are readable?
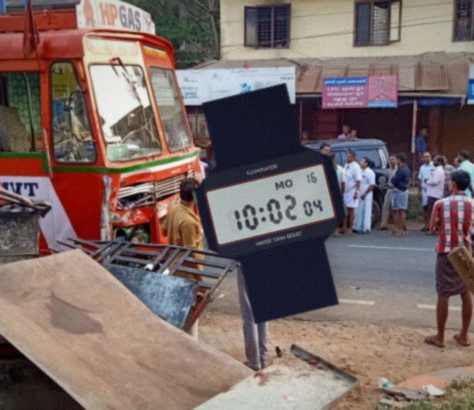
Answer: 10,02,04
